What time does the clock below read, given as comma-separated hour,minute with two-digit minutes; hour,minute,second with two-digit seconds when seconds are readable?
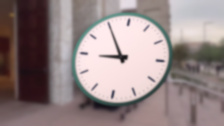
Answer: 8,55
